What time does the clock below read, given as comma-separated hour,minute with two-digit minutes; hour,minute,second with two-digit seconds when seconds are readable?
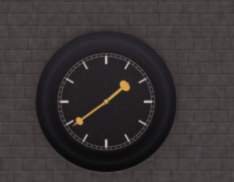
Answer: 1,39
